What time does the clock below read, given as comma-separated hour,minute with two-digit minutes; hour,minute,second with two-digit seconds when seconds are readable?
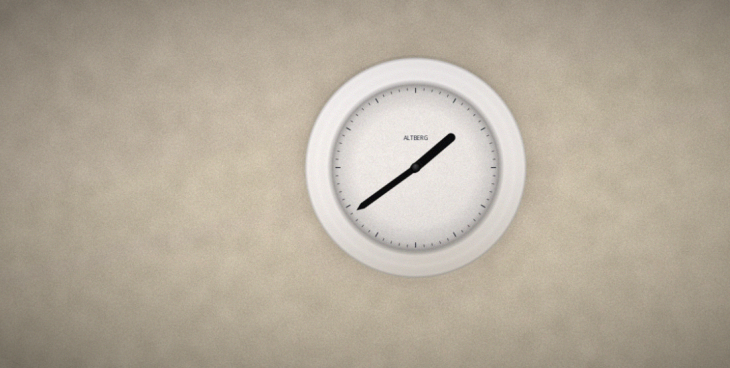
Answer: 1,39
